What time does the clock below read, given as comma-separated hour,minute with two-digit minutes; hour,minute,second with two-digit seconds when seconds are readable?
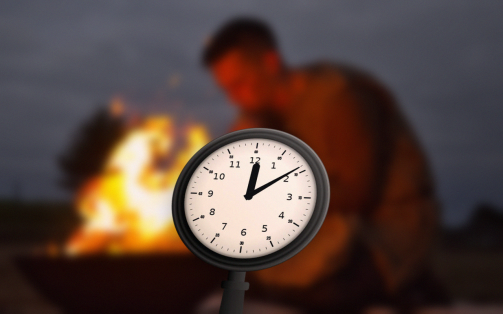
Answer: 12,09
